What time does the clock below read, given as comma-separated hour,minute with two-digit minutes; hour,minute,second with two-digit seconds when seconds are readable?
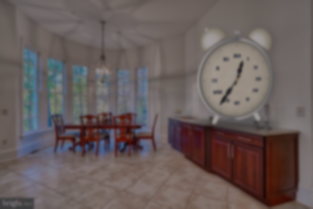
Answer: 12,36
